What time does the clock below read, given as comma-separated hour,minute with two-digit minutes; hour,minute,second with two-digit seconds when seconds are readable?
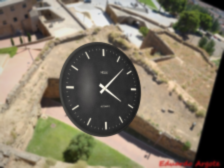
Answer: 4,08
